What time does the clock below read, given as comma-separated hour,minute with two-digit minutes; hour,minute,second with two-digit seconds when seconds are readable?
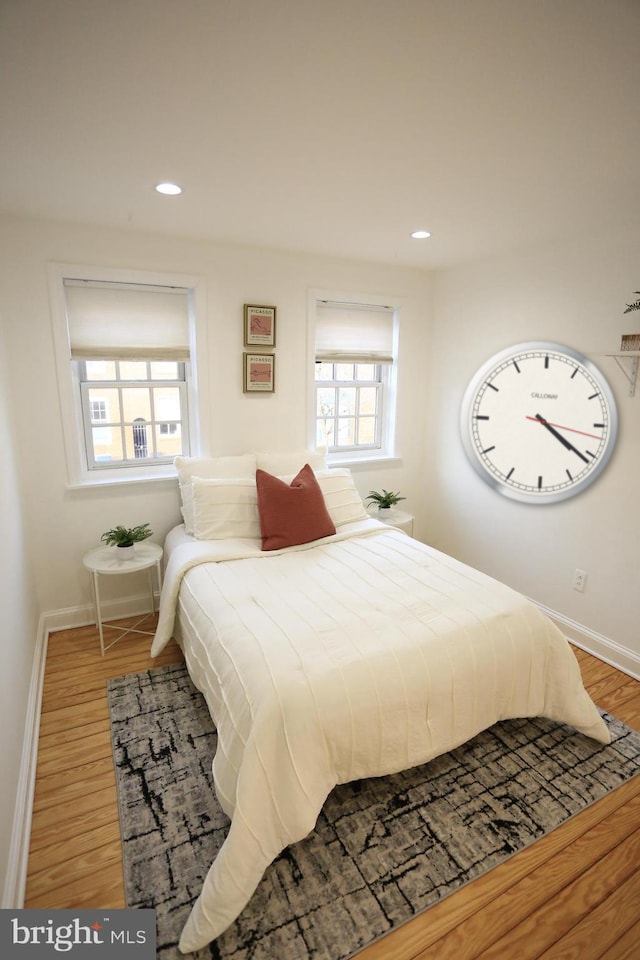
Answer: 4,21,17
